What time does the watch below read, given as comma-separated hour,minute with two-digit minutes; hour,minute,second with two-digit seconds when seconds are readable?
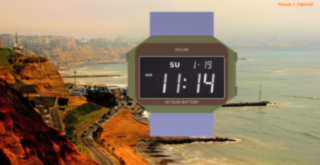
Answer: 11,14
